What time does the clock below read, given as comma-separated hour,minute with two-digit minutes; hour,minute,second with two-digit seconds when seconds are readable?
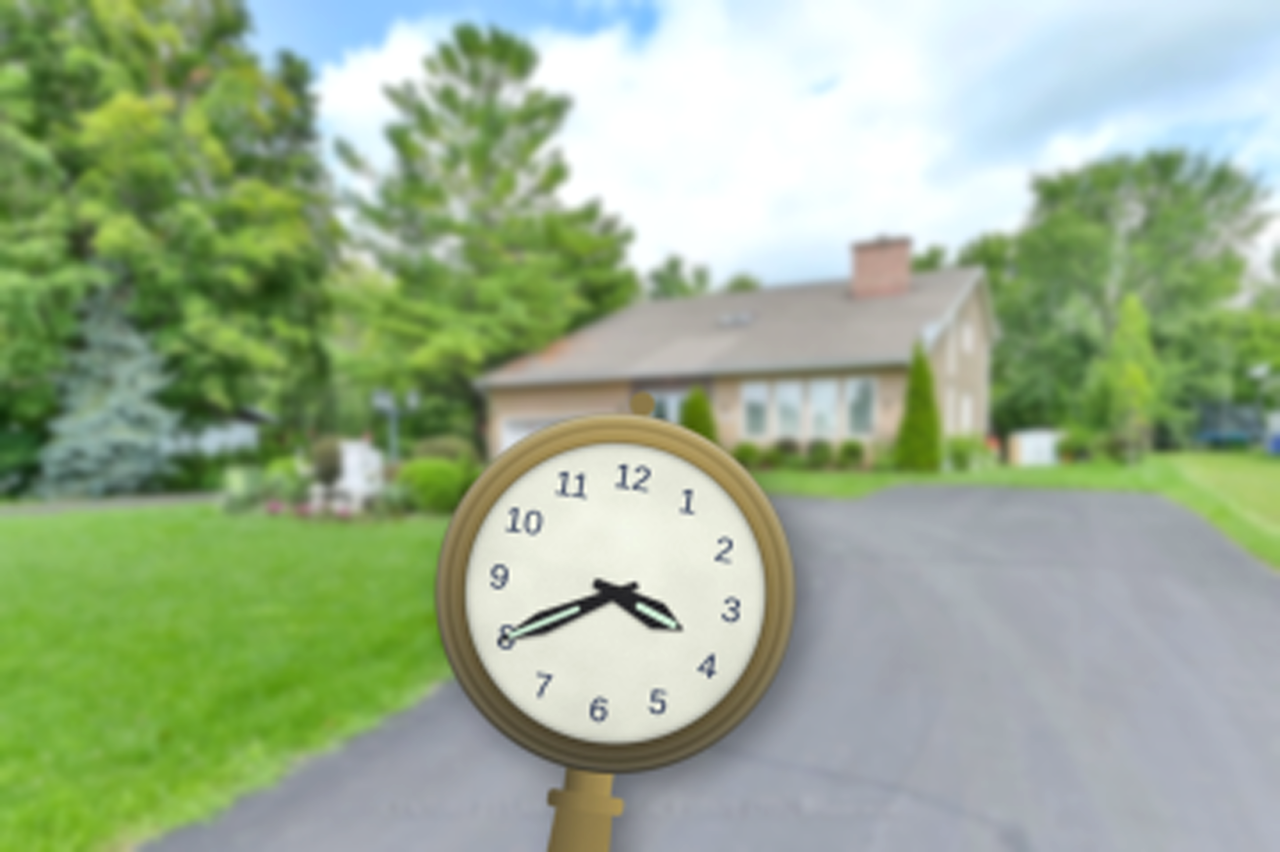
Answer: 3,40
